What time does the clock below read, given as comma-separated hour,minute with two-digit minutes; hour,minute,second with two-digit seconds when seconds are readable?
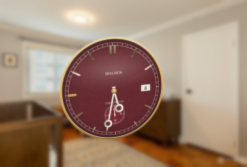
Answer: 5,32
